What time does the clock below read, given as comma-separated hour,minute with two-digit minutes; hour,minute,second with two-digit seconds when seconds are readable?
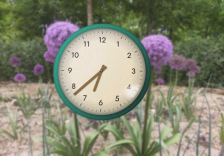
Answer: 6,38
